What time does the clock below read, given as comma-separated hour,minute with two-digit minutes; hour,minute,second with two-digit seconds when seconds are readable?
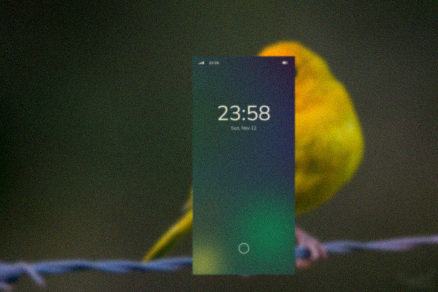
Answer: 23,58
